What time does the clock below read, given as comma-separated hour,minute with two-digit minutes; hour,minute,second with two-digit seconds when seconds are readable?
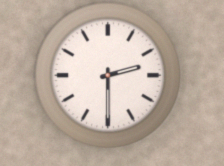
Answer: 2,30
